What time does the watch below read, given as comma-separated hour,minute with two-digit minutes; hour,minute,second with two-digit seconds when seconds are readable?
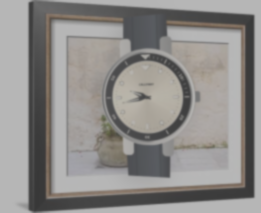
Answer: 9,43
